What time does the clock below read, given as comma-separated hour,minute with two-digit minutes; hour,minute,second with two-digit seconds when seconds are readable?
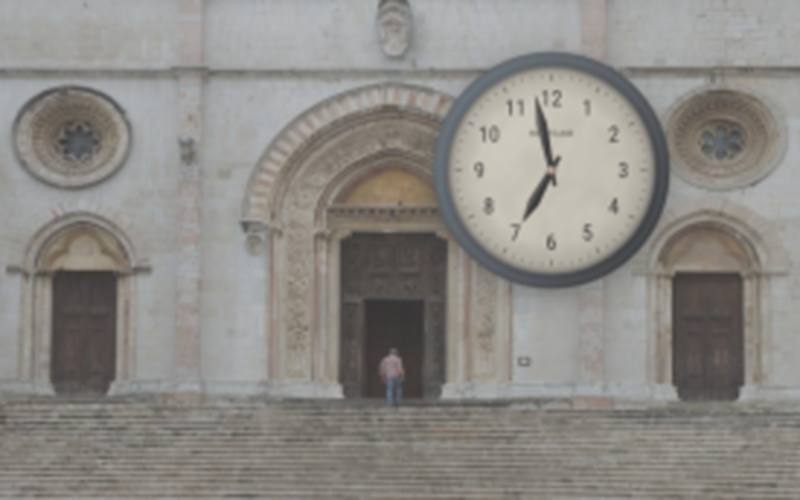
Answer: 6,58
